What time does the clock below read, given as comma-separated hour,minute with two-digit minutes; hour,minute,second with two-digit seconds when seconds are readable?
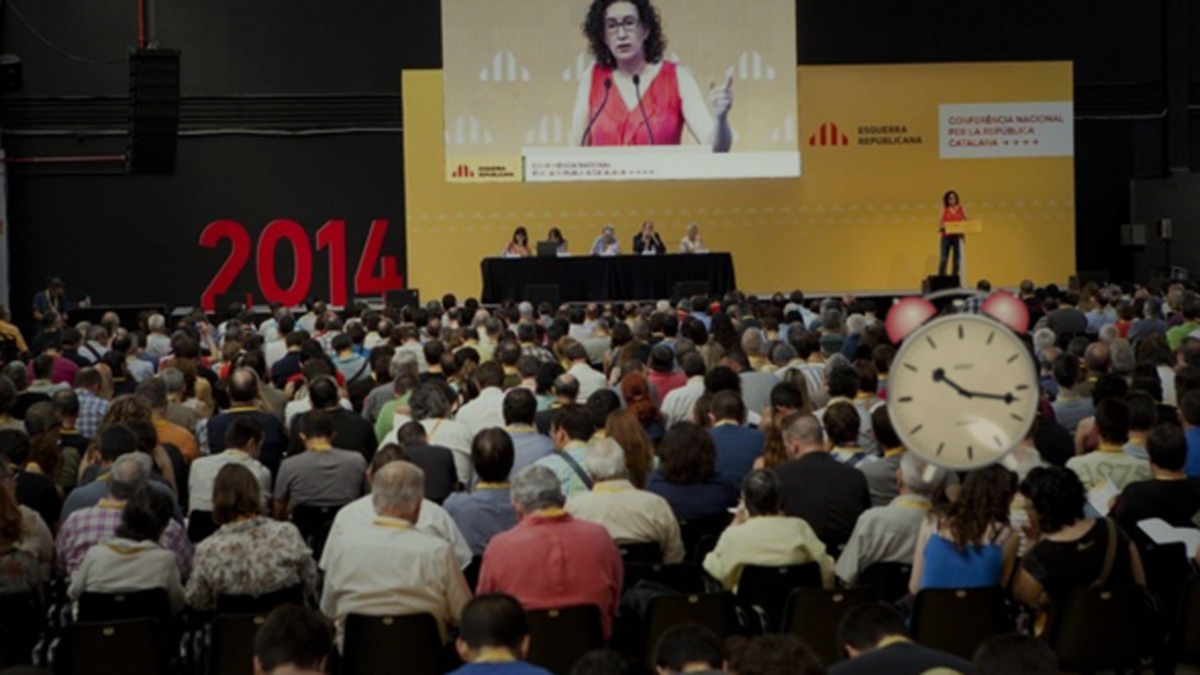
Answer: 10,17
